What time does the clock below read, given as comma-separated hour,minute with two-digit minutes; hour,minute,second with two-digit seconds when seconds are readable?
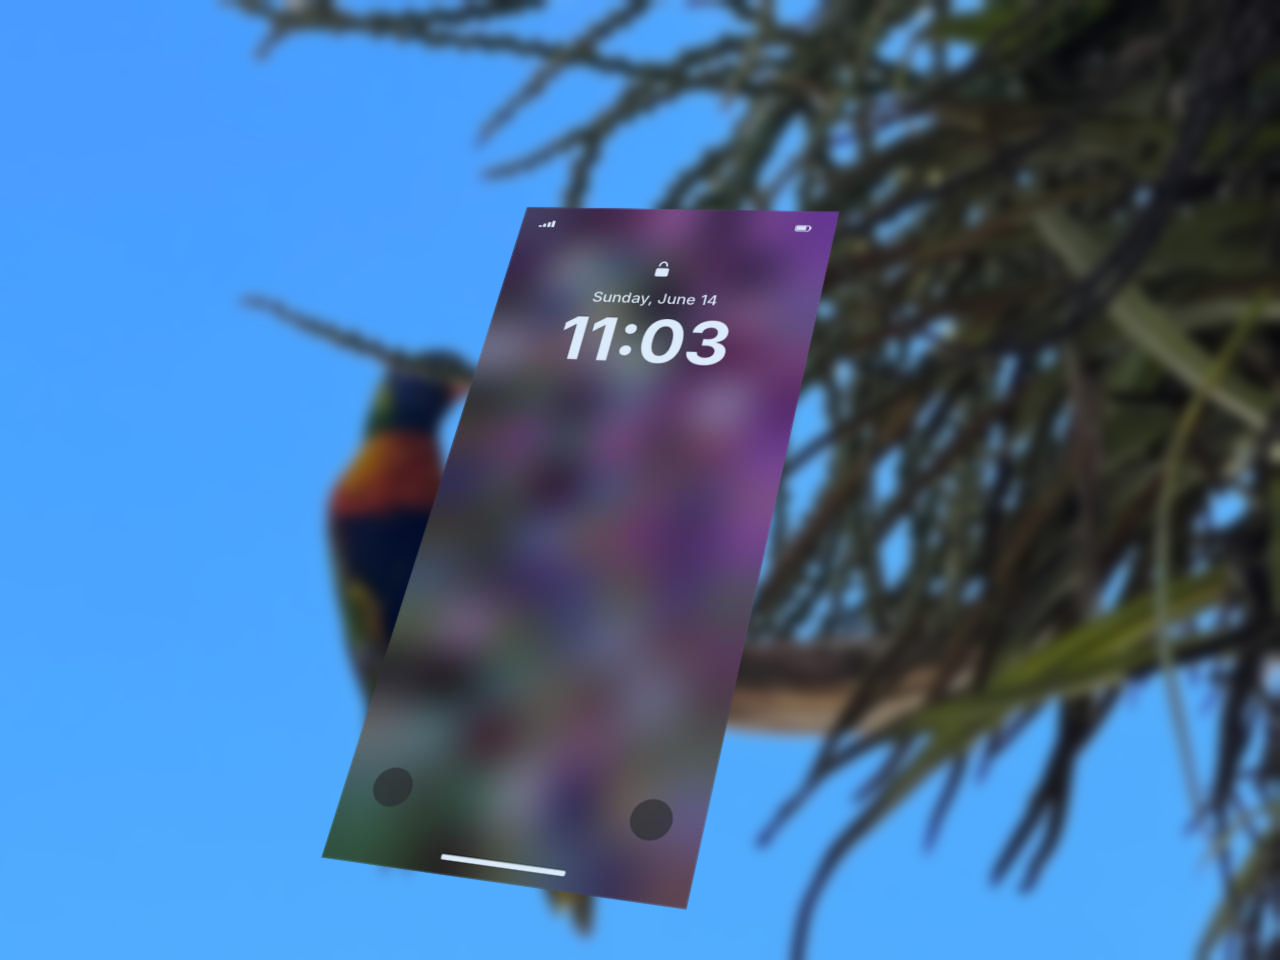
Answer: 11,03
